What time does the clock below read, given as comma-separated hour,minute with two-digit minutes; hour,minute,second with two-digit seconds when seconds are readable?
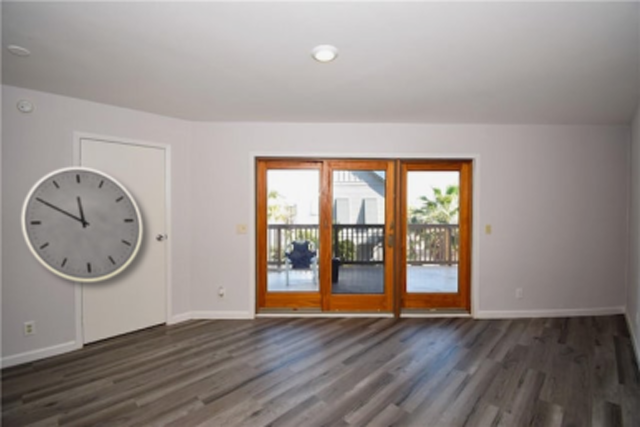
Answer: 11,50
